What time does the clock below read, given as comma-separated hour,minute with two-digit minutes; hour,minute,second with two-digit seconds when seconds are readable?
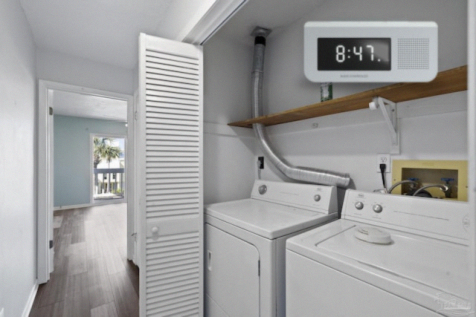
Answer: 8,47
